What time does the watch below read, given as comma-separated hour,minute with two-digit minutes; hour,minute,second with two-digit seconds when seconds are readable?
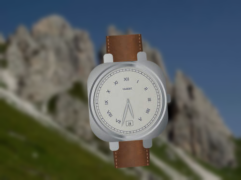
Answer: 5,33
